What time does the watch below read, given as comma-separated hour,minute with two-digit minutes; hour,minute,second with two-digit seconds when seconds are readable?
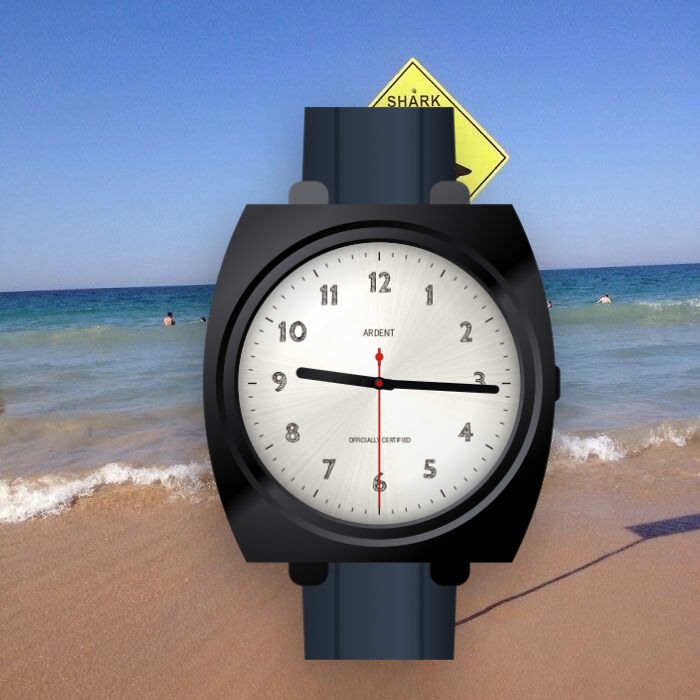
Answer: 9,15,30
